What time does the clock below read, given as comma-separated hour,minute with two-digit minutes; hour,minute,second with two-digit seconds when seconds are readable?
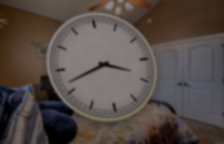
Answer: 3,42
